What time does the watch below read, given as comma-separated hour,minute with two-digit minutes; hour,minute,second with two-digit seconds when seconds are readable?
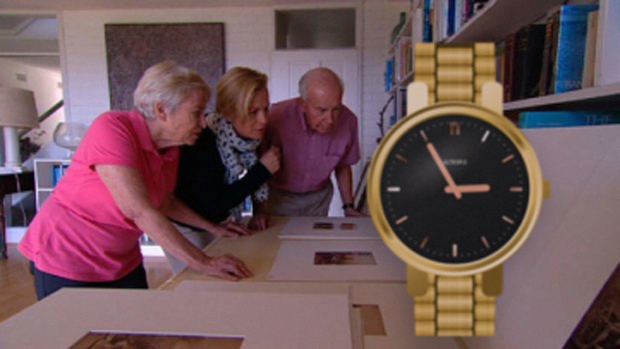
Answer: 2,55
